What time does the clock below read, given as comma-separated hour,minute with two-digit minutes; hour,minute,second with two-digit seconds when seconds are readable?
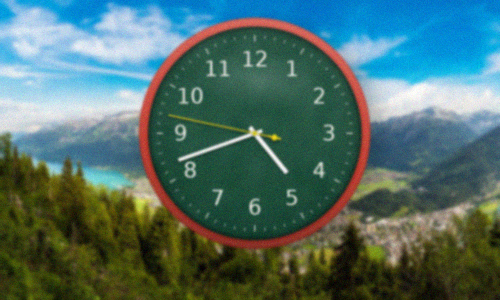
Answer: 4,41,47
